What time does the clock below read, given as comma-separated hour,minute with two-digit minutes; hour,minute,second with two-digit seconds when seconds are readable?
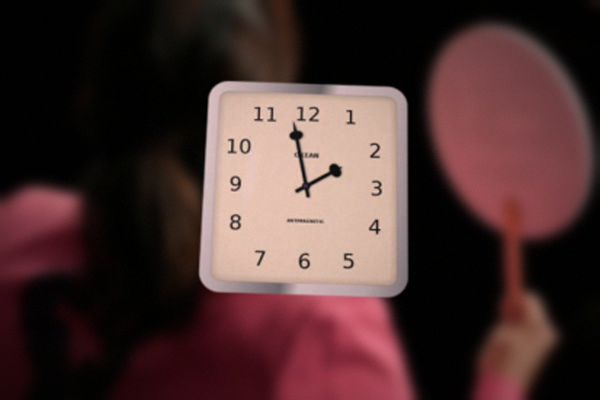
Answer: 1,58
